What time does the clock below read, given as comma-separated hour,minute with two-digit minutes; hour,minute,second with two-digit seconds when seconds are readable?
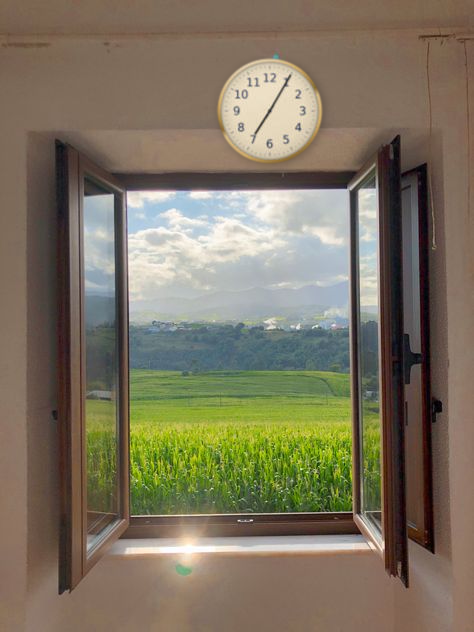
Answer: 7,05
